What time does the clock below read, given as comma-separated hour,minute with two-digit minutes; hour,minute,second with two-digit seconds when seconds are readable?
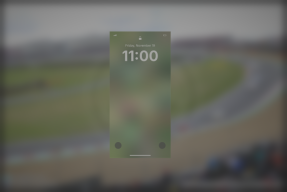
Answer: 11,00
